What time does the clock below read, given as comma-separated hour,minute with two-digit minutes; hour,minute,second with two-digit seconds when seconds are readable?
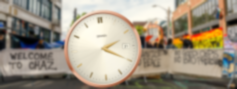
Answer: 2,20
